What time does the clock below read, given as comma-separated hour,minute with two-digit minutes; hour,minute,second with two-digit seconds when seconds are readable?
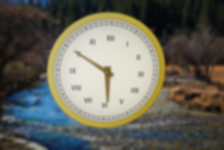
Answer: 5,50
